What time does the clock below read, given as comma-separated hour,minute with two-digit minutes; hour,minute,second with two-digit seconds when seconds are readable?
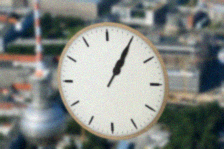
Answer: 1,05
